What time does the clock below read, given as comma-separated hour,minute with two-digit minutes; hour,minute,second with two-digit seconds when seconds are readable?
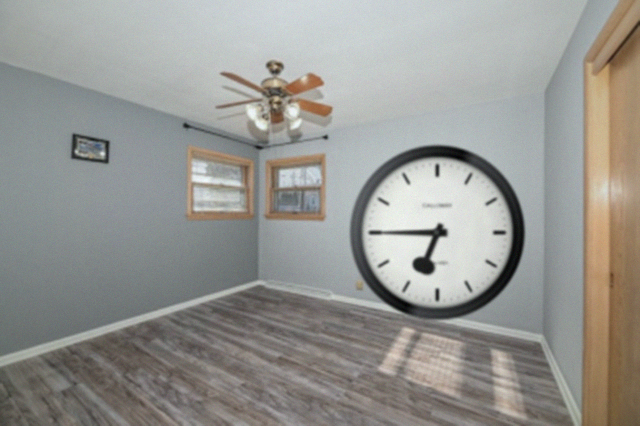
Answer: 6,45
